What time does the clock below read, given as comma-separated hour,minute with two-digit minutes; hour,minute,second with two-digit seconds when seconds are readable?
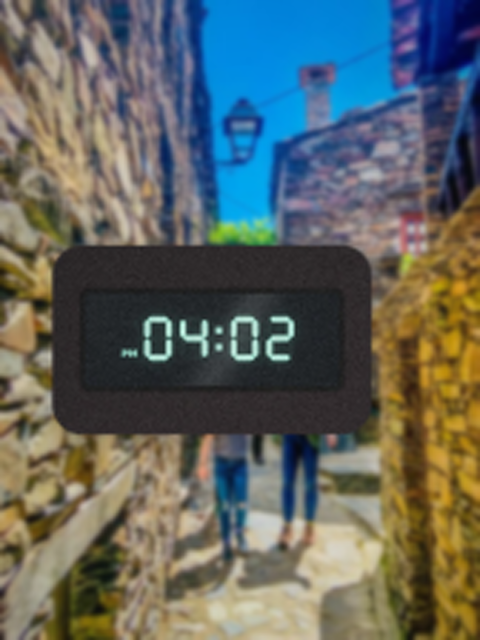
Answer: 4,02
